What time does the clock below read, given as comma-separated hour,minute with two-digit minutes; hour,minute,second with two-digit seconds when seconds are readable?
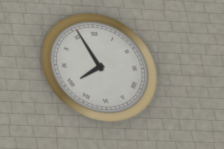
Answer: 7,56
